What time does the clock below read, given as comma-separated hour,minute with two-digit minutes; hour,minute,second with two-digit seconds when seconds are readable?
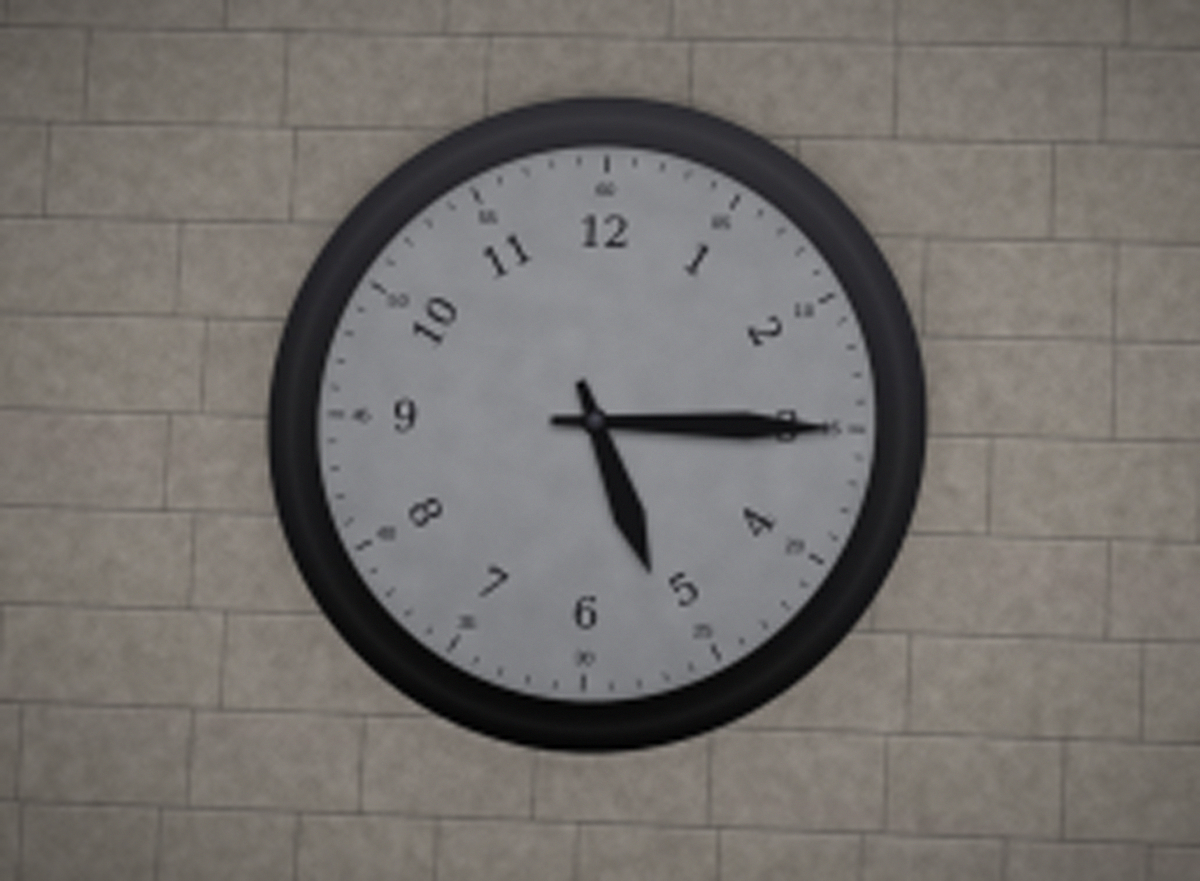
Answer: 5,15
